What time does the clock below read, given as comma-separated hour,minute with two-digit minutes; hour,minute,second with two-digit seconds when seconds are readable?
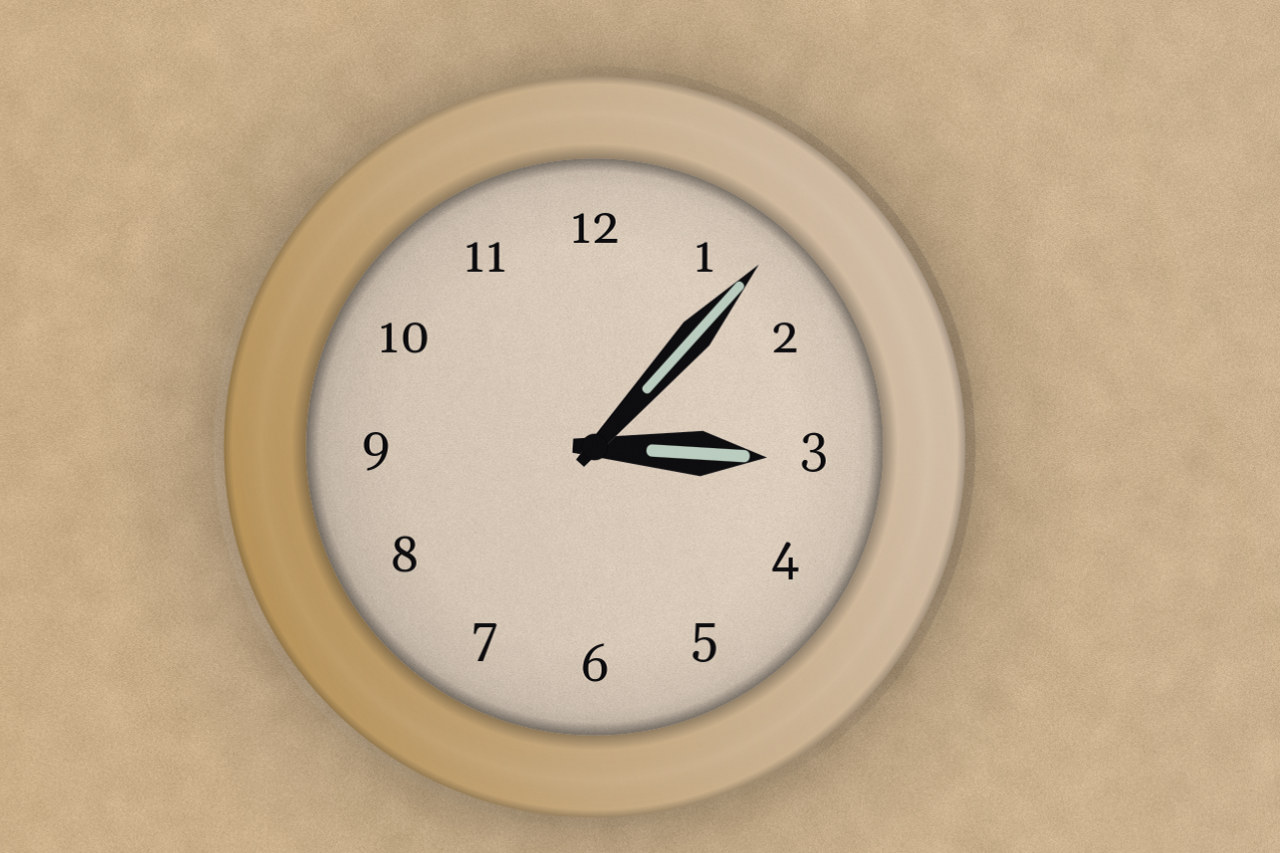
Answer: 3,07
